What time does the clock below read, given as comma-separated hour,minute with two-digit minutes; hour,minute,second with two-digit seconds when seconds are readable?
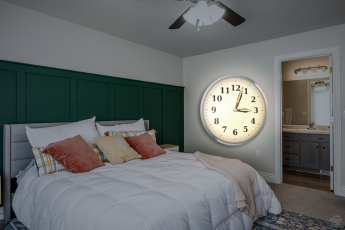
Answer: 3,03
